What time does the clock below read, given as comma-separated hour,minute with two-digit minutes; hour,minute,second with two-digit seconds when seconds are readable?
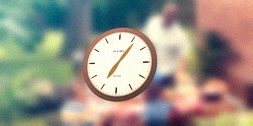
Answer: 7,06
